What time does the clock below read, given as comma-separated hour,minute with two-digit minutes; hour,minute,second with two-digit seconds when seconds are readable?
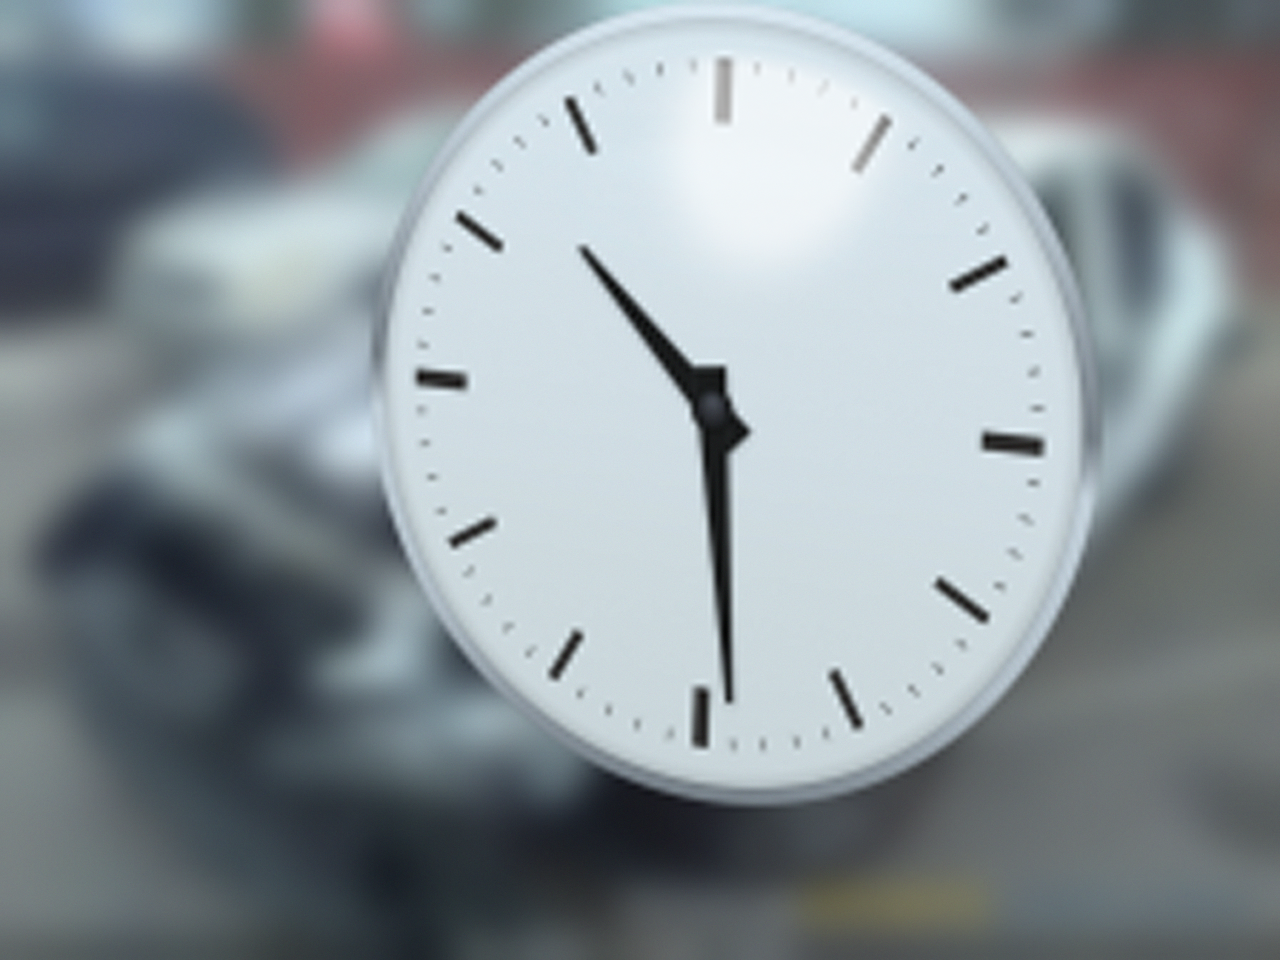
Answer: 10,29
